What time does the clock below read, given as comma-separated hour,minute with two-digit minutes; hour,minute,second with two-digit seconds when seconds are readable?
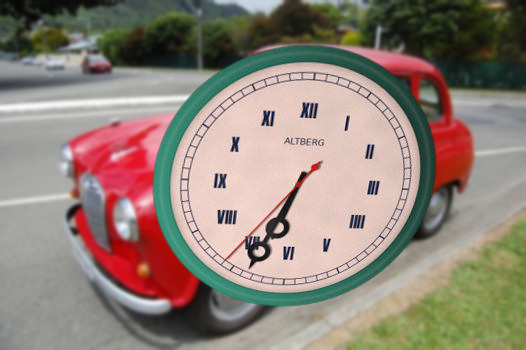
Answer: 6,33,36
